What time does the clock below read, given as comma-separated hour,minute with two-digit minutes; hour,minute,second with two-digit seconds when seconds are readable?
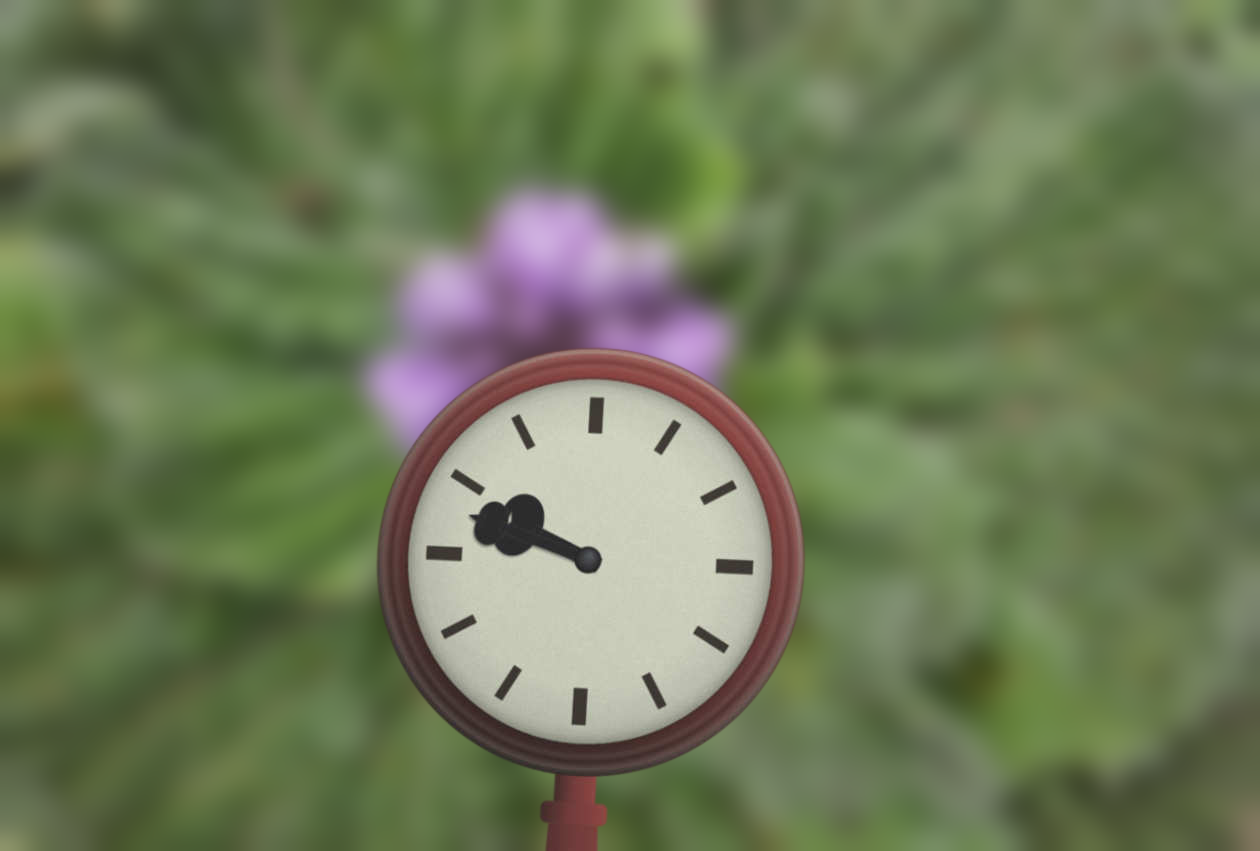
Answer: 9,48
